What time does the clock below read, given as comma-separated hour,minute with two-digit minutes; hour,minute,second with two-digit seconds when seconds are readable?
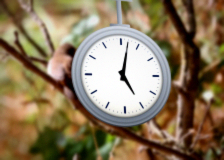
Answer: 5,02
